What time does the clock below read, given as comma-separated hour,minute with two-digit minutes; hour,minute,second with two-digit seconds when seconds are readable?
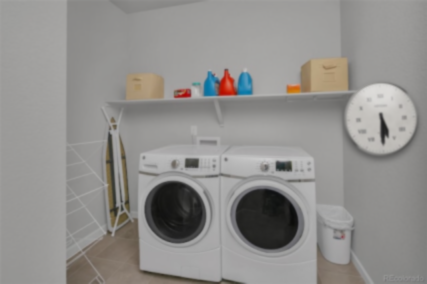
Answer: 5,30
